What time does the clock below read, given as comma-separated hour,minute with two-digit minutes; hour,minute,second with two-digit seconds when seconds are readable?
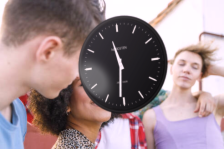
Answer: 11,31
